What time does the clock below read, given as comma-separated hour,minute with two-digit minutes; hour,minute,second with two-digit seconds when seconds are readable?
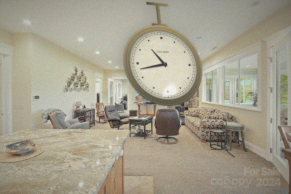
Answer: 10,43
